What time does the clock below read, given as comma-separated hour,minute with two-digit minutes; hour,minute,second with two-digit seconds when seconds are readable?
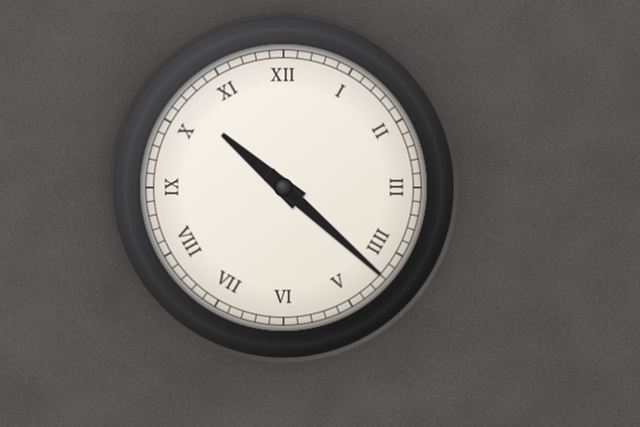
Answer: 10,22
